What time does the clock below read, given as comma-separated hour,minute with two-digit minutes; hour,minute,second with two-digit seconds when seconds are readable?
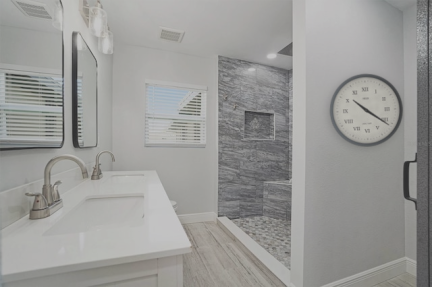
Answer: 10,21
